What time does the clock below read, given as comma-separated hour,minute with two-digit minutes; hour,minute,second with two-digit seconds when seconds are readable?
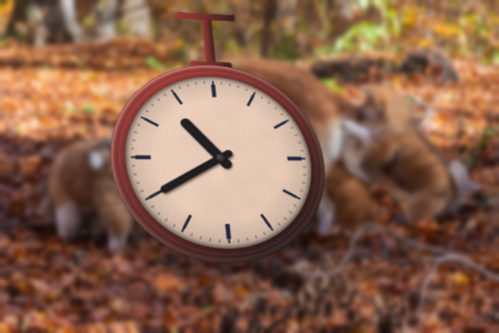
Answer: 10,40
